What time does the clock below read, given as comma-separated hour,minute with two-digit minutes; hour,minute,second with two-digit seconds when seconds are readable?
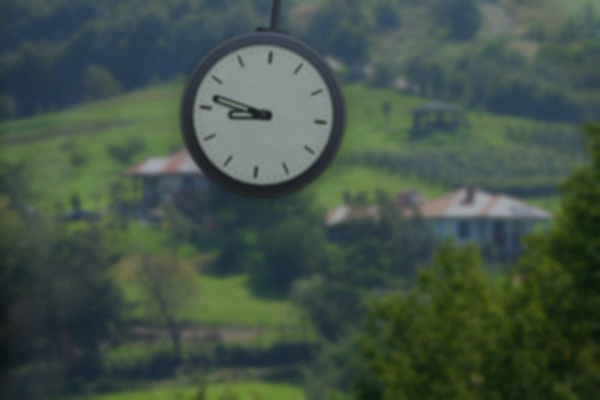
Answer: 8,47
